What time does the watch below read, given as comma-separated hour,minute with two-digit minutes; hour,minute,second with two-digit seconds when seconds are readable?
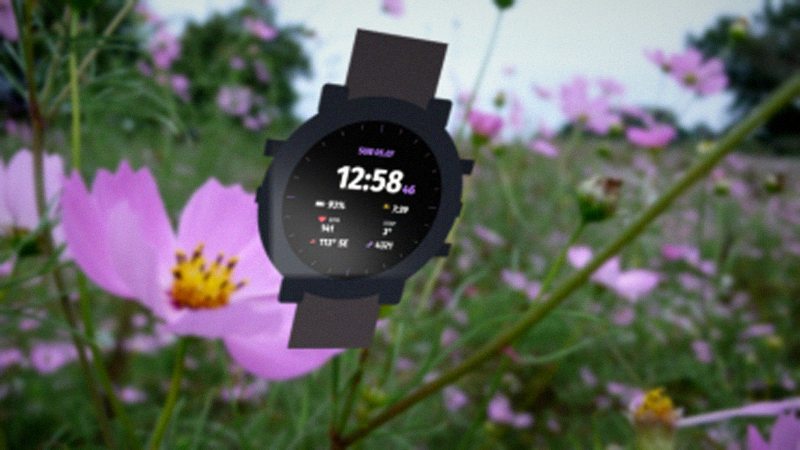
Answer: 12,58
